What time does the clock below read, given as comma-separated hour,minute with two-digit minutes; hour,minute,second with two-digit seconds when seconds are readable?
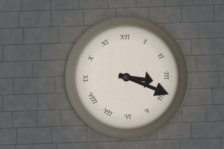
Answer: 3,19
